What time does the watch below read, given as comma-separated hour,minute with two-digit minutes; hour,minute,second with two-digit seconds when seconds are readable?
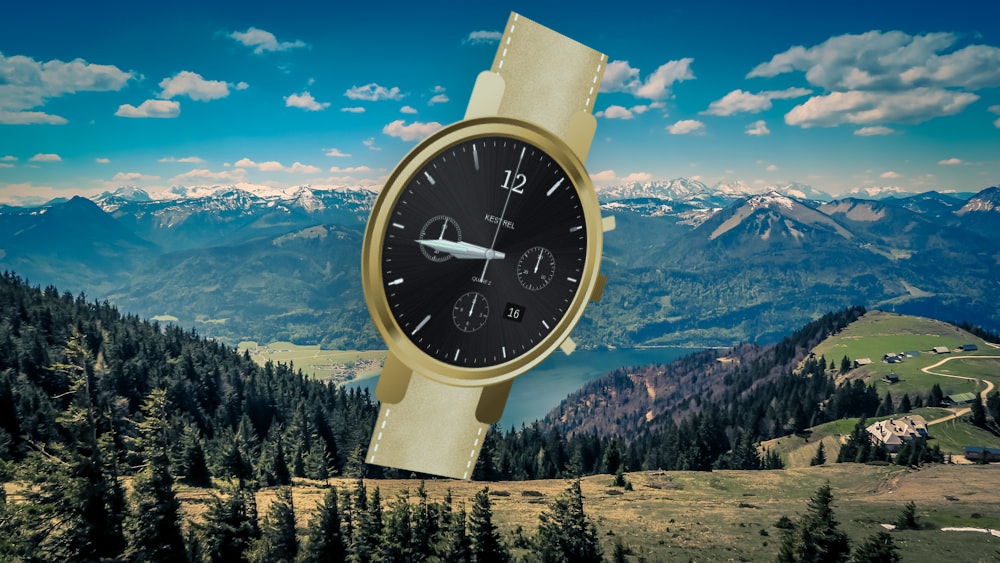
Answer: 8,44
